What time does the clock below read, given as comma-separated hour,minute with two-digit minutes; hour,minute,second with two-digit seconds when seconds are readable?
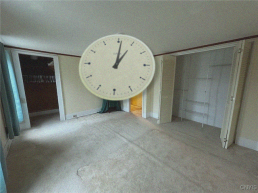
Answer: 1,01
